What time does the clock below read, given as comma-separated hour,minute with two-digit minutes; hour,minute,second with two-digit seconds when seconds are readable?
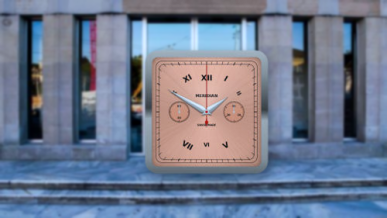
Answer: 1,50
